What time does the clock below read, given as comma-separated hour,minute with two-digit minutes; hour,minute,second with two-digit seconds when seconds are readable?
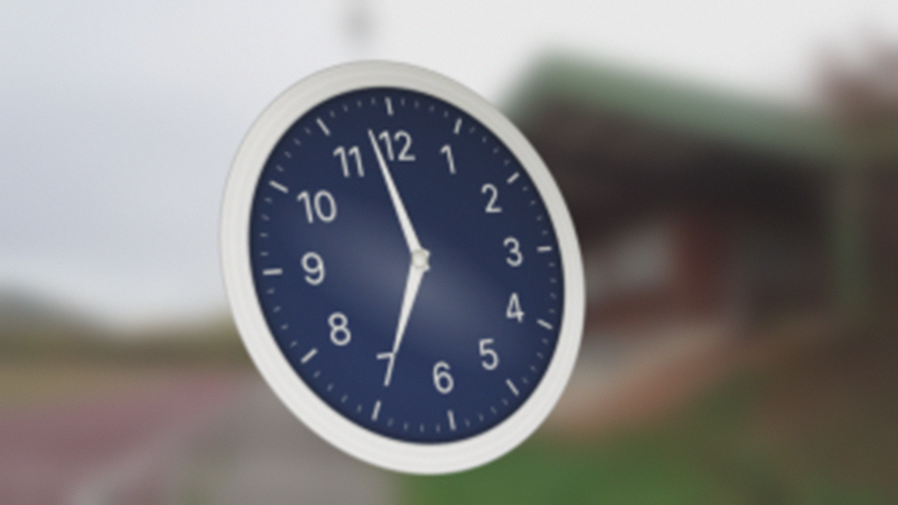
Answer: 6,58
